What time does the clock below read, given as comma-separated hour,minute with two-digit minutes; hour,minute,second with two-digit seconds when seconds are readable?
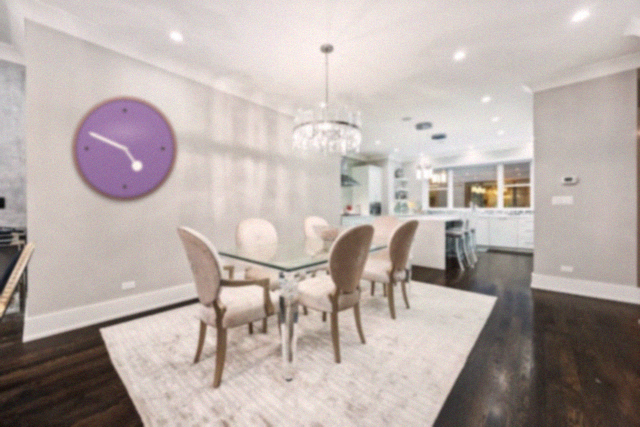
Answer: 4,49
